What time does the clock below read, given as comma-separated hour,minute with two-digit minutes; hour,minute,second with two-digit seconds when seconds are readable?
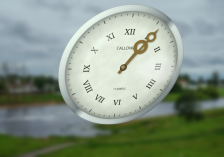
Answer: 1,06
